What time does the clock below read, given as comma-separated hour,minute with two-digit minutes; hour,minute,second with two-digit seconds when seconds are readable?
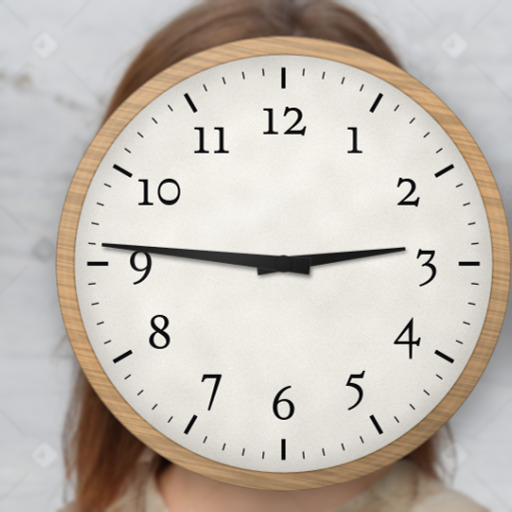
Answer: 2,46
